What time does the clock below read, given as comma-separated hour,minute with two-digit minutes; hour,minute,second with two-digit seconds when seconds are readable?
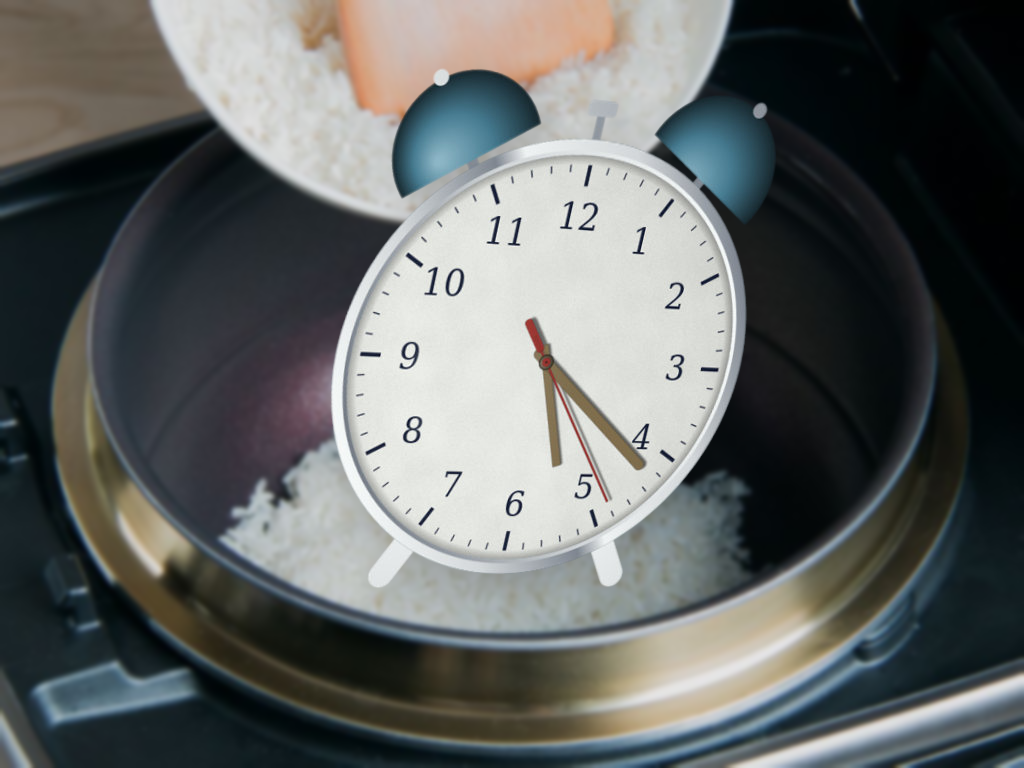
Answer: 5,21,24
